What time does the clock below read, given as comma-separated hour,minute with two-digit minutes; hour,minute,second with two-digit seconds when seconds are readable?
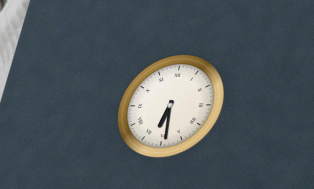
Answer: 6,29
